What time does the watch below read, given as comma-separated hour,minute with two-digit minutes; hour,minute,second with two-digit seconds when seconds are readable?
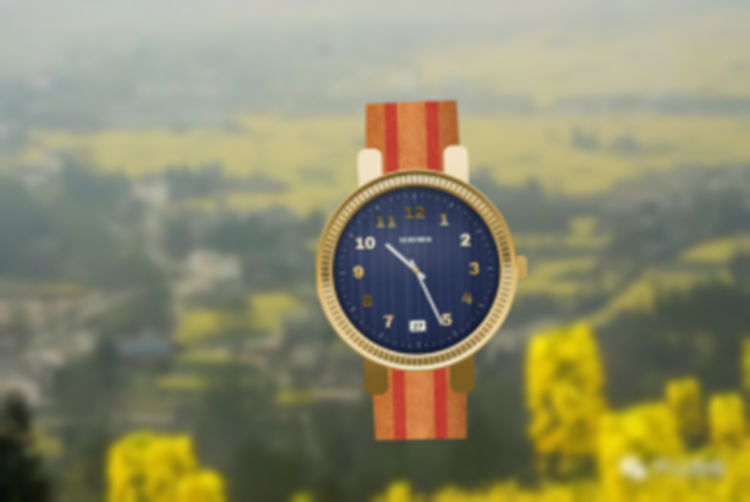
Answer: 10,26
